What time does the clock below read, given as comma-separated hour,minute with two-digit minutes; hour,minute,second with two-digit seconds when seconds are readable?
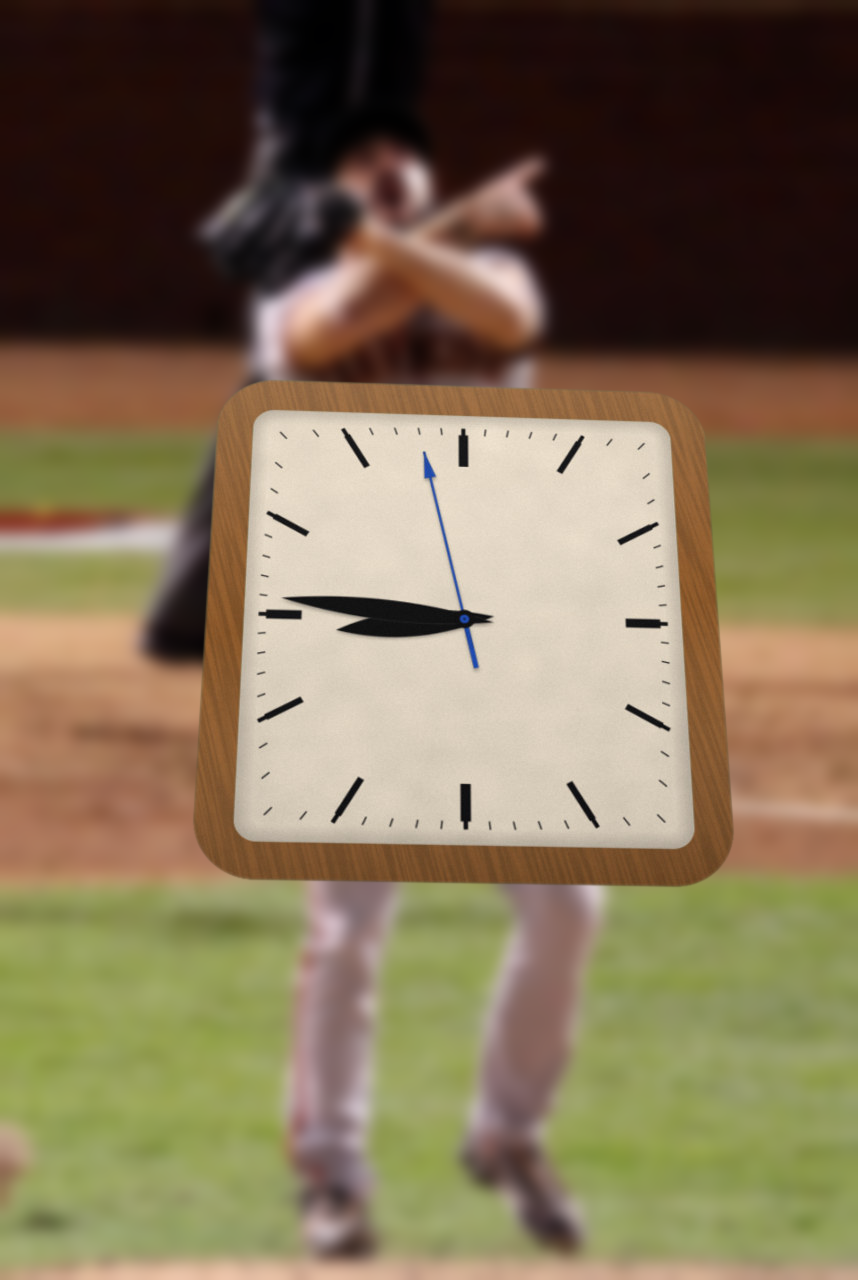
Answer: 8,45,58
